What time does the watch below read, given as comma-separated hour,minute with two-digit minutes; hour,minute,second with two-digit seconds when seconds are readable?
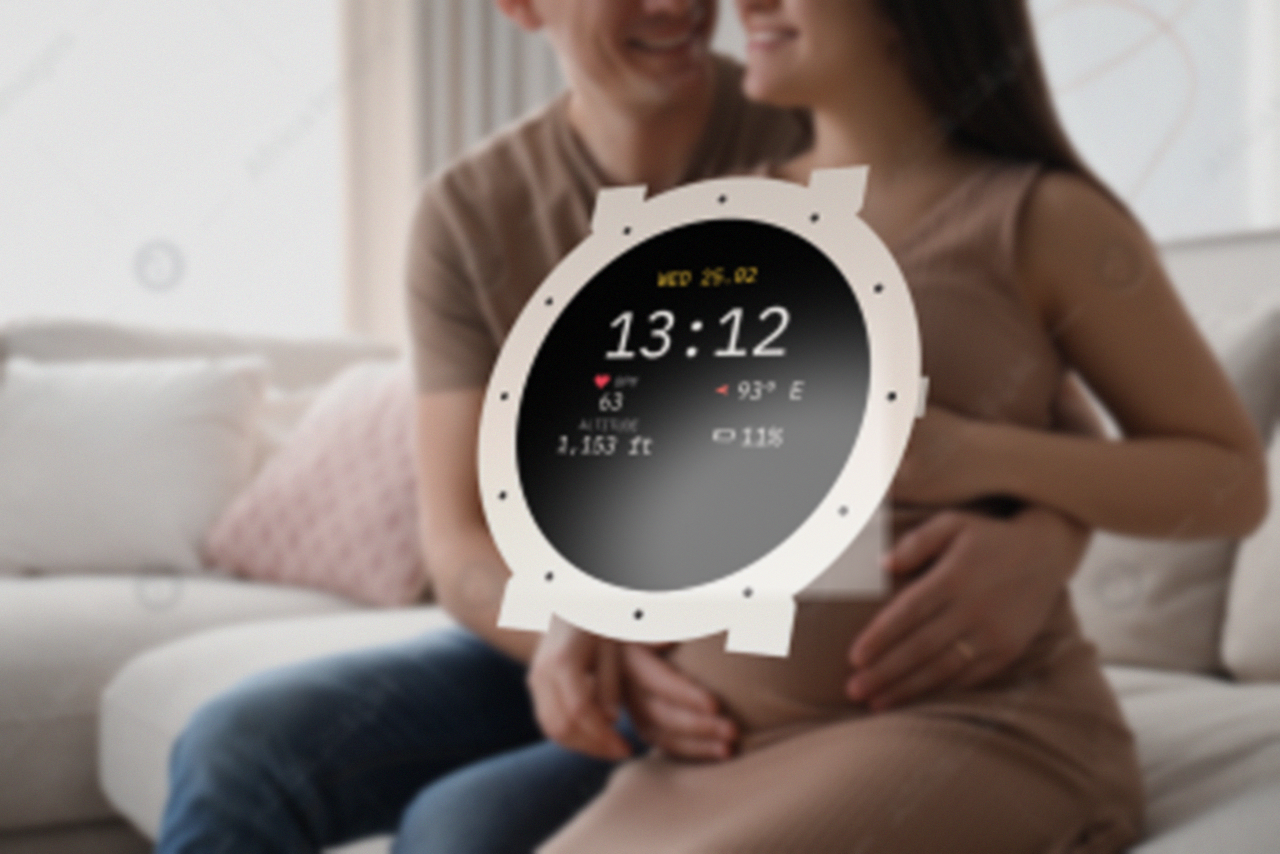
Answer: 13,12
